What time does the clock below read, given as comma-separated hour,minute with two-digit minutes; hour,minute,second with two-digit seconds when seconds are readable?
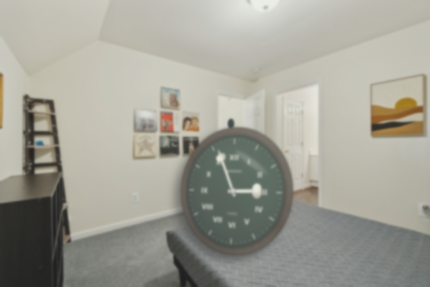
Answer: 2,56
